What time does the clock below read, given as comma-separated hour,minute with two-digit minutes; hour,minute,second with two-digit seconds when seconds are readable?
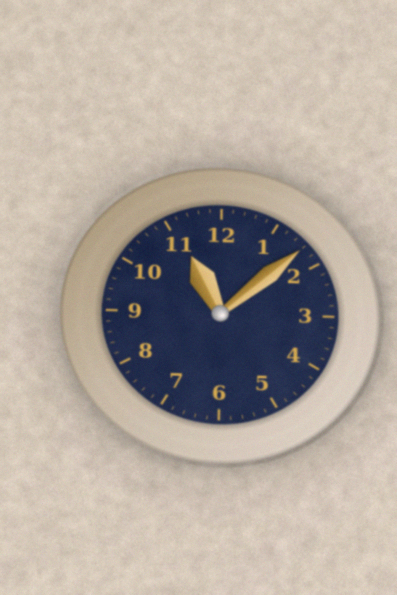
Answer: 11,08
